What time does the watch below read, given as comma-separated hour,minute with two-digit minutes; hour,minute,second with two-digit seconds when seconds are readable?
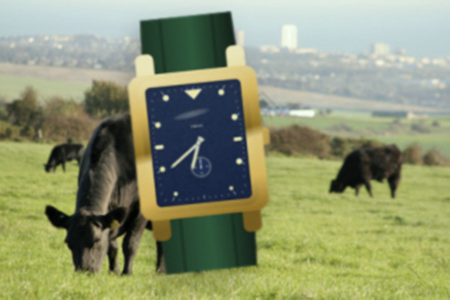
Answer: 6,39
